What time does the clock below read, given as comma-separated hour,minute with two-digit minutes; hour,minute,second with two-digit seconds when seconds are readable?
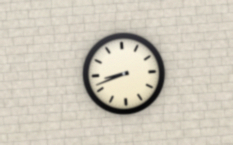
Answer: 8,42
